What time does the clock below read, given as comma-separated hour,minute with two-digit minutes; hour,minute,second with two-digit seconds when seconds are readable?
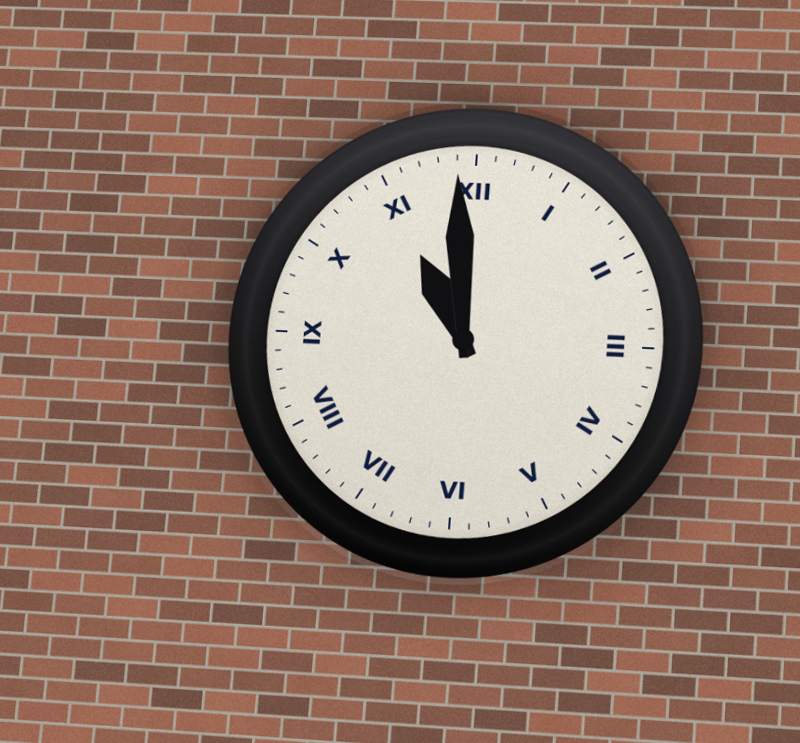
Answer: 10,59
